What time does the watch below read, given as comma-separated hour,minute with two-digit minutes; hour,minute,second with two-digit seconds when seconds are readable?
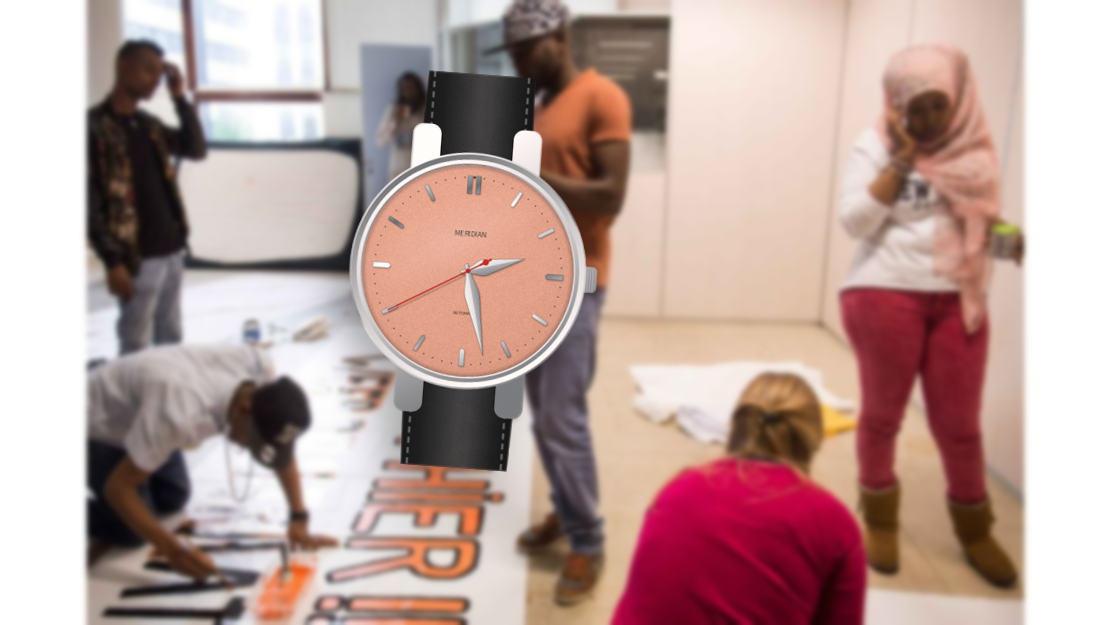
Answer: 2,27,40
